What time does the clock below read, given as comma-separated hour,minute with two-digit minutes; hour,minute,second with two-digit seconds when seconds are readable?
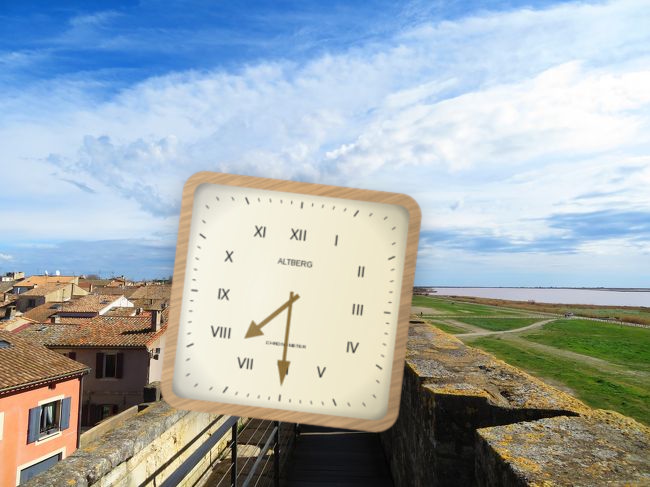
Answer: 7,30
